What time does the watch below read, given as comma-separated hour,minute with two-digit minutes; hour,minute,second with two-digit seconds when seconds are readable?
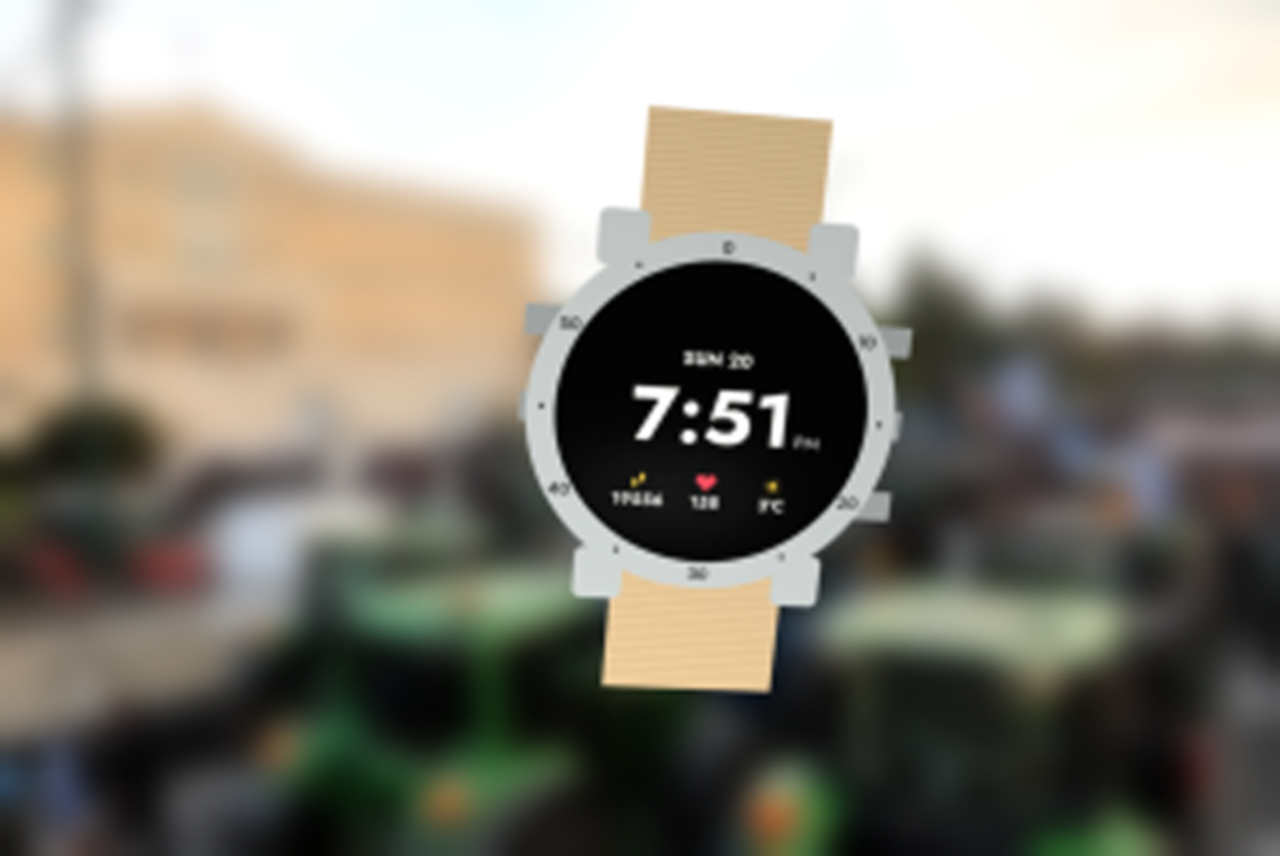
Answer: 7,51
